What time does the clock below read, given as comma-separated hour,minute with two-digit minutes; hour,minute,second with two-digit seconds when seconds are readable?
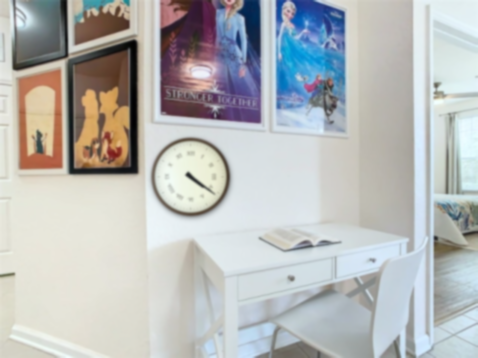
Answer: 4,21
